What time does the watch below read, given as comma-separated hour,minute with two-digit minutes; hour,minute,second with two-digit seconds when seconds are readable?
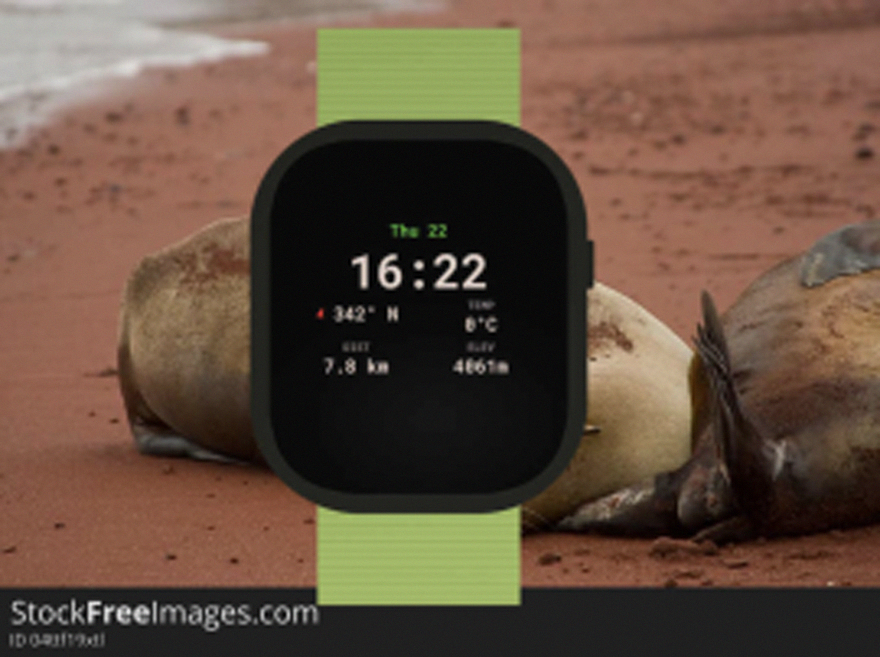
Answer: 16,22
